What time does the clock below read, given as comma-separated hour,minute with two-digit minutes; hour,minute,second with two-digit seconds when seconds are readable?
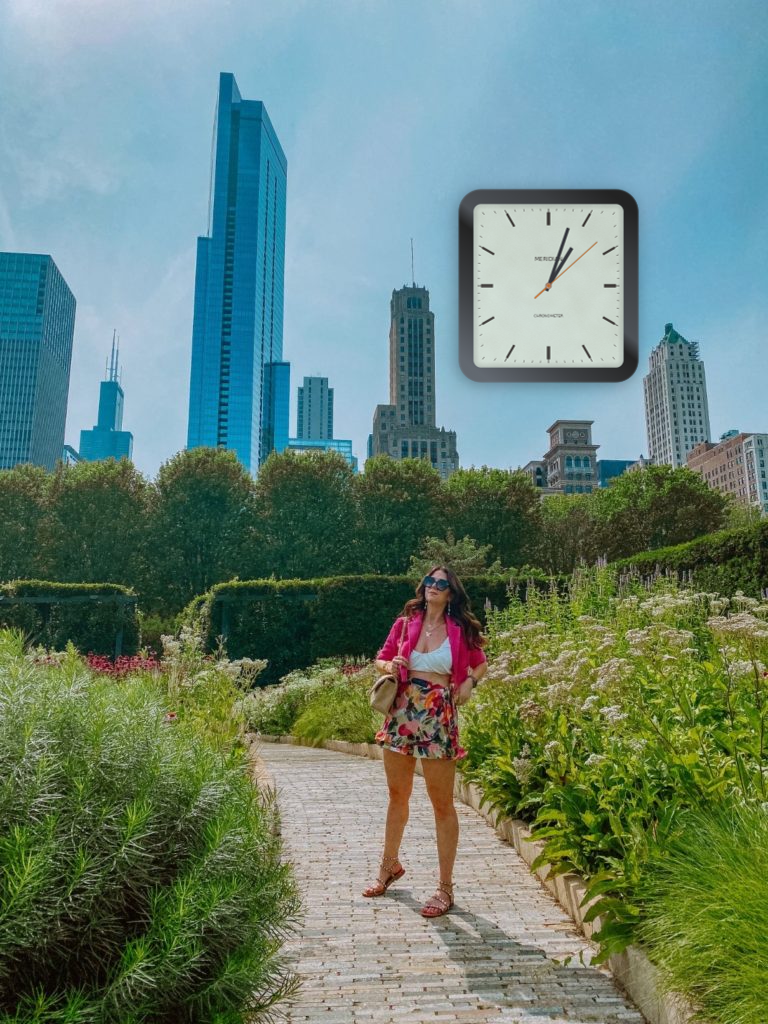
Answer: 1,03,08
